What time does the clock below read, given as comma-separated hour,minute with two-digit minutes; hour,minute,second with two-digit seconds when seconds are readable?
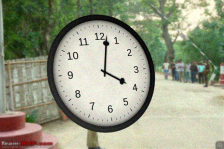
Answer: 4,02
